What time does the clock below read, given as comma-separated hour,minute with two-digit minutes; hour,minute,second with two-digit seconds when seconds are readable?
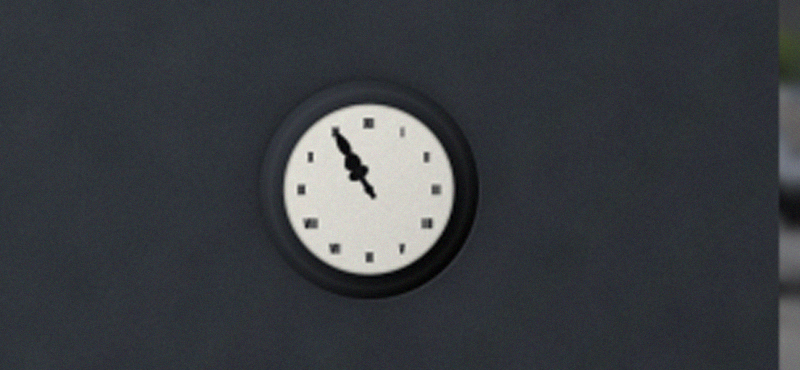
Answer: 10,55
